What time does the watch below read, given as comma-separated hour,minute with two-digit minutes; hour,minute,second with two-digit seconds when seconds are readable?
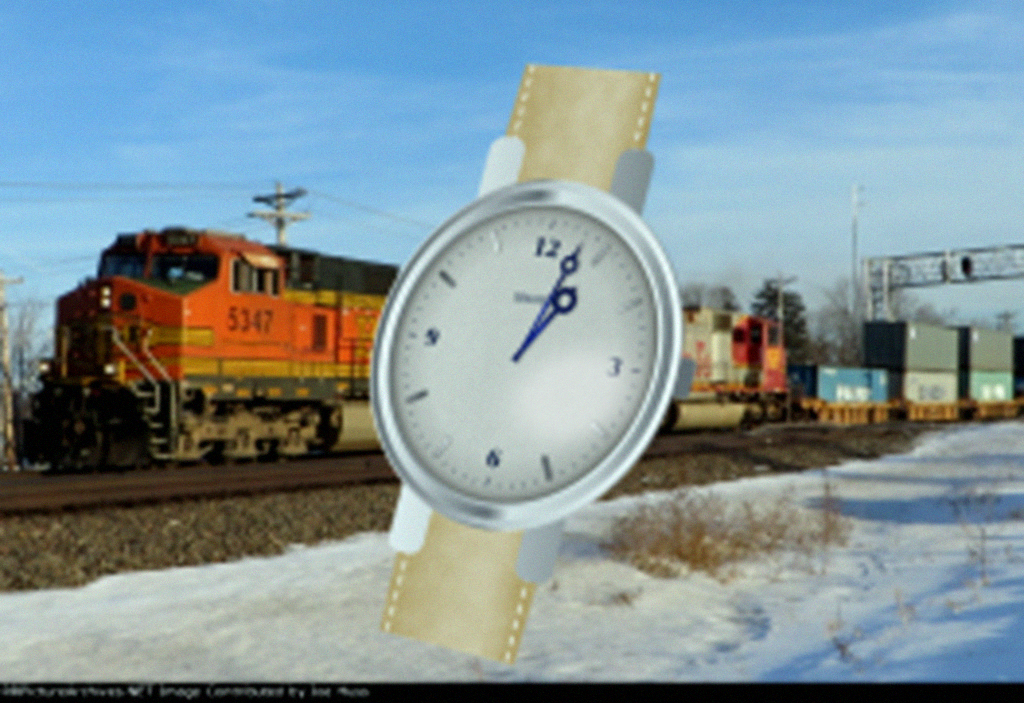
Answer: 1,03
